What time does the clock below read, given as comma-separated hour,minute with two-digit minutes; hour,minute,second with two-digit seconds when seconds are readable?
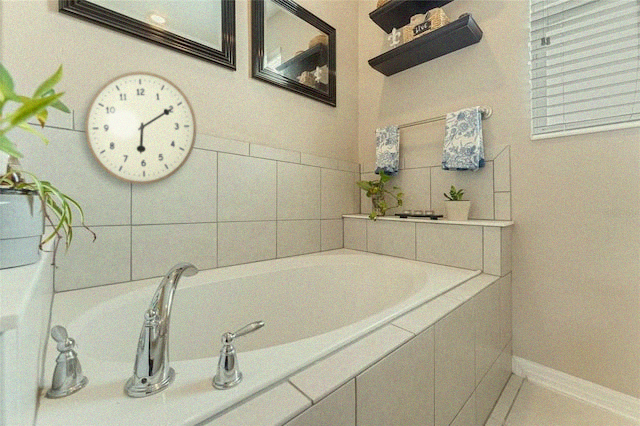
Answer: 6,10
